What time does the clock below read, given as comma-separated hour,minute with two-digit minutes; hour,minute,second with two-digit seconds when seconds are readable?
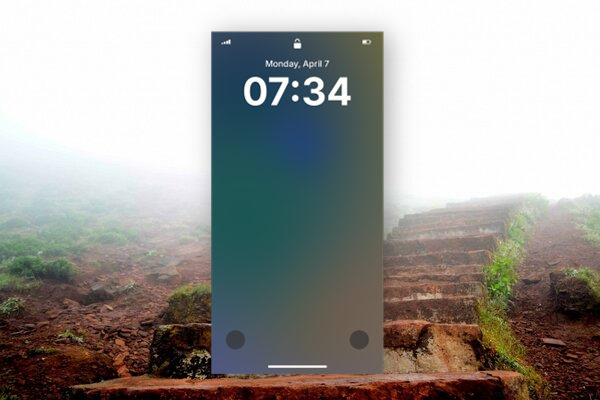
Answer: 7,34
